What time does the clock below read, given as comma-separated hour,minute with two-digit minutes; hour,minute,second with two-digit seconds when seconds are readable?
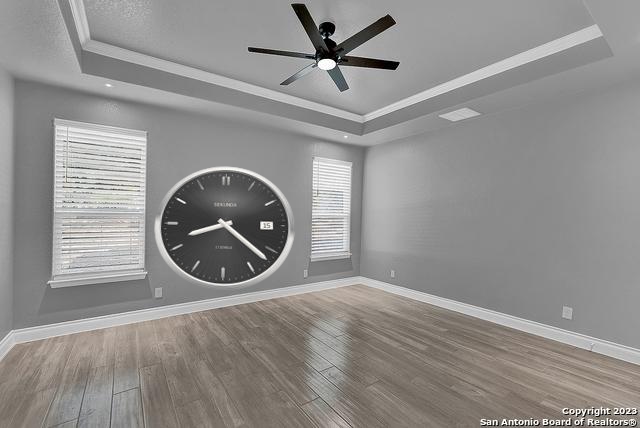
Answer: 8,22
